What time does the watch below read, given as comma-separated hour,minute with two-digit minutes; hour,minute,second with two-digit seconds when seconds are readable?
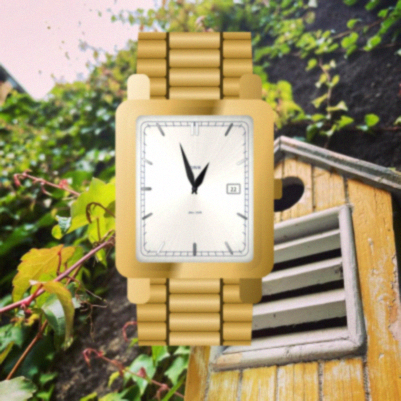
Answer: 12,57
